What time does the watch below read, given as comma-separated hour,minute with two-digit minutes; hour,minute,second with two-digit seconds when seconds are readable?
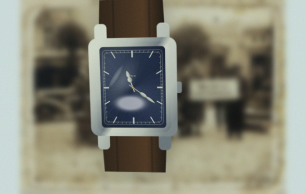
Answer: 11,21
